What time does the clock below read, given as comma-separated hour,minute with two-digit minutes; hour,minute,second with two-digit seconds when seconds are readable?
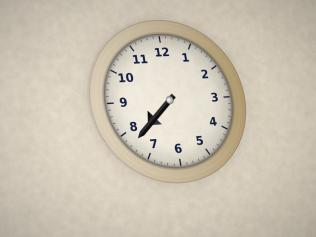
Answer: 7,38
